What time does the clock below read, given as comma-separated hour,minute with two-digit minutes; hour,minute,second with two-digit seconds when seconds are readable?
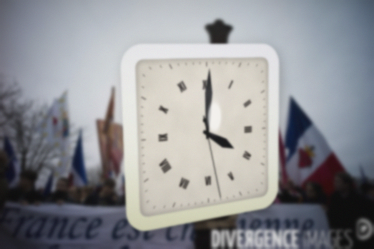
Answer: 4,00,28
